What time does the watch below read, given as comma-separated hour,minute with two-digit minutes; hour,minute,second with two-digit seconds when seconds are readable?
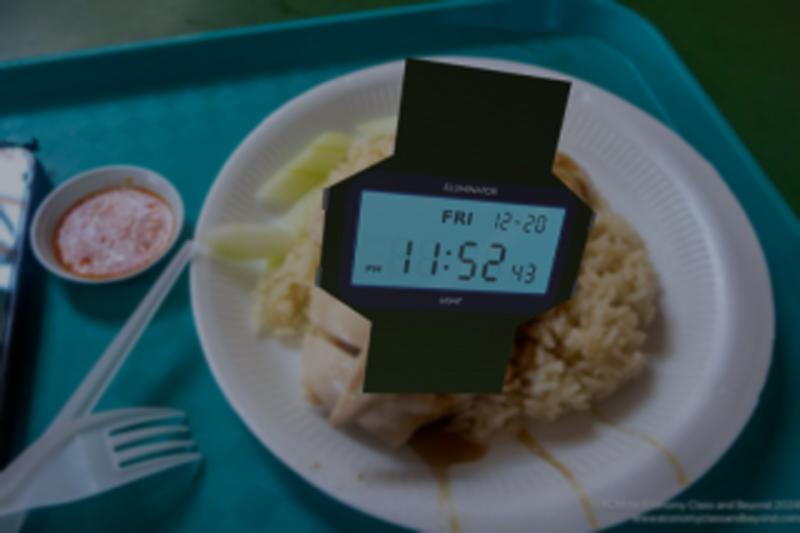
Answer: 11,52,43
